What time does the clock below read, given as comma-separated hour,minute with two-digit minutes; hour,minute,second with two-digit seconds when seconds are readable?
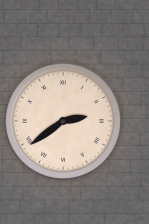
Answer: 2,39
